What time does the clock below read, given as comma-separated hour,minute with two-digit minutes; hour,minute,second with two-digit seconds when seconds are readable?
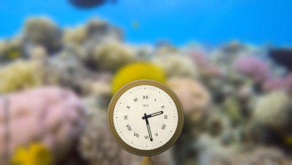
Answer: 2,28
